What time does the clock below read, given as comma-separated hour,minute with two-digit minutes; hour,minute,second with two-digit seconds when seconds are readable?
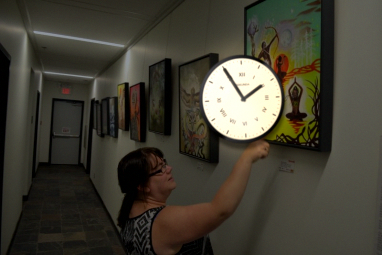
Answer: 1,55
